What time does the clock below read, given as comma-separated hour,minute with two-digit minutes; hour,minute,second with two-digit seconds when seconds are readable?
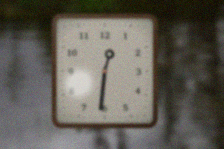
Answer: 12,31
